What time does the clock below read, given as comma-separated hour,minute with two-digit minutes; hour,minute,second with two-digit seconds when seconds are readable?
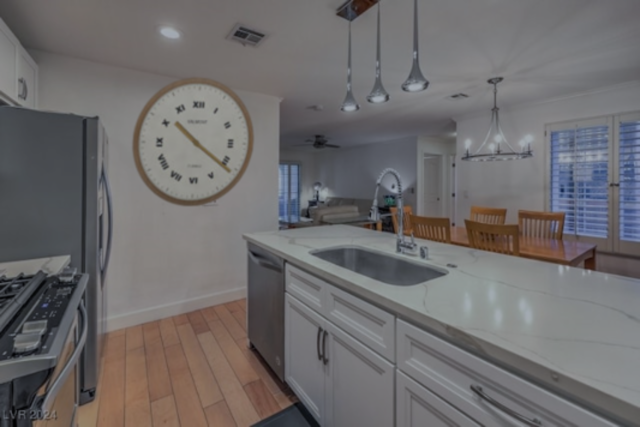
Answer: 10,21
